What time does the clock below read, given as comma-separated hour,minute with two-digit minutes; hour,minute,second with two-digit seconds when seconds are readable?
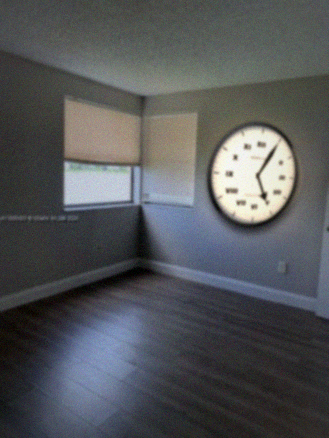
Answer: 5,05
